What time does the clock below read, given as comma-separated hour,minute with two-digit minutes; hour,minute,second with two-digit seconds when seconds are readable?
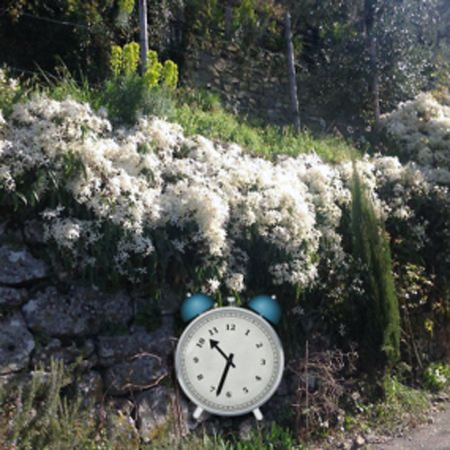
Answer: 10,33
